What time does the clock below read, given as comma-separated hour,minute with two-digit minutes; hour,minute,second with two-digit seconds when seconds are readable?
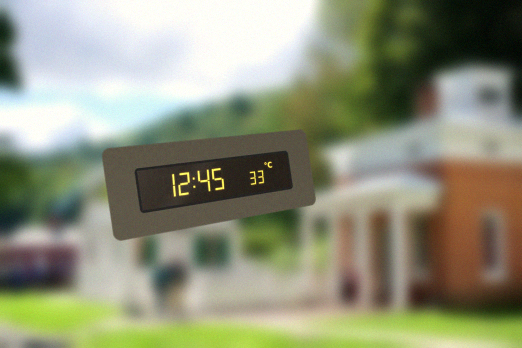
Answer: 12,45
